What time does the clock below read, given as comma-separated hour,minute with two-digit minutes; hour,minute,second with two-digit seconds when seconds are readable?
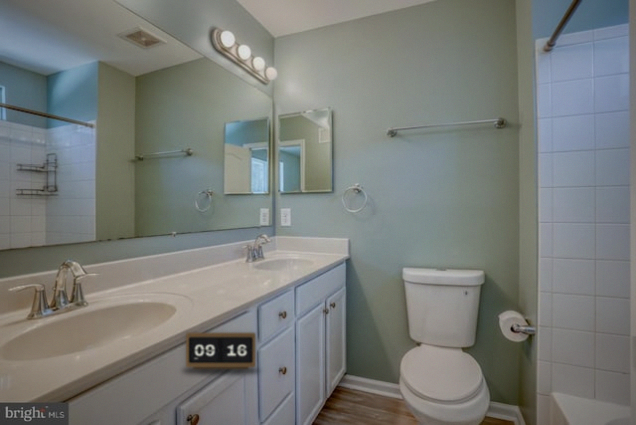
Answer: 9,16
